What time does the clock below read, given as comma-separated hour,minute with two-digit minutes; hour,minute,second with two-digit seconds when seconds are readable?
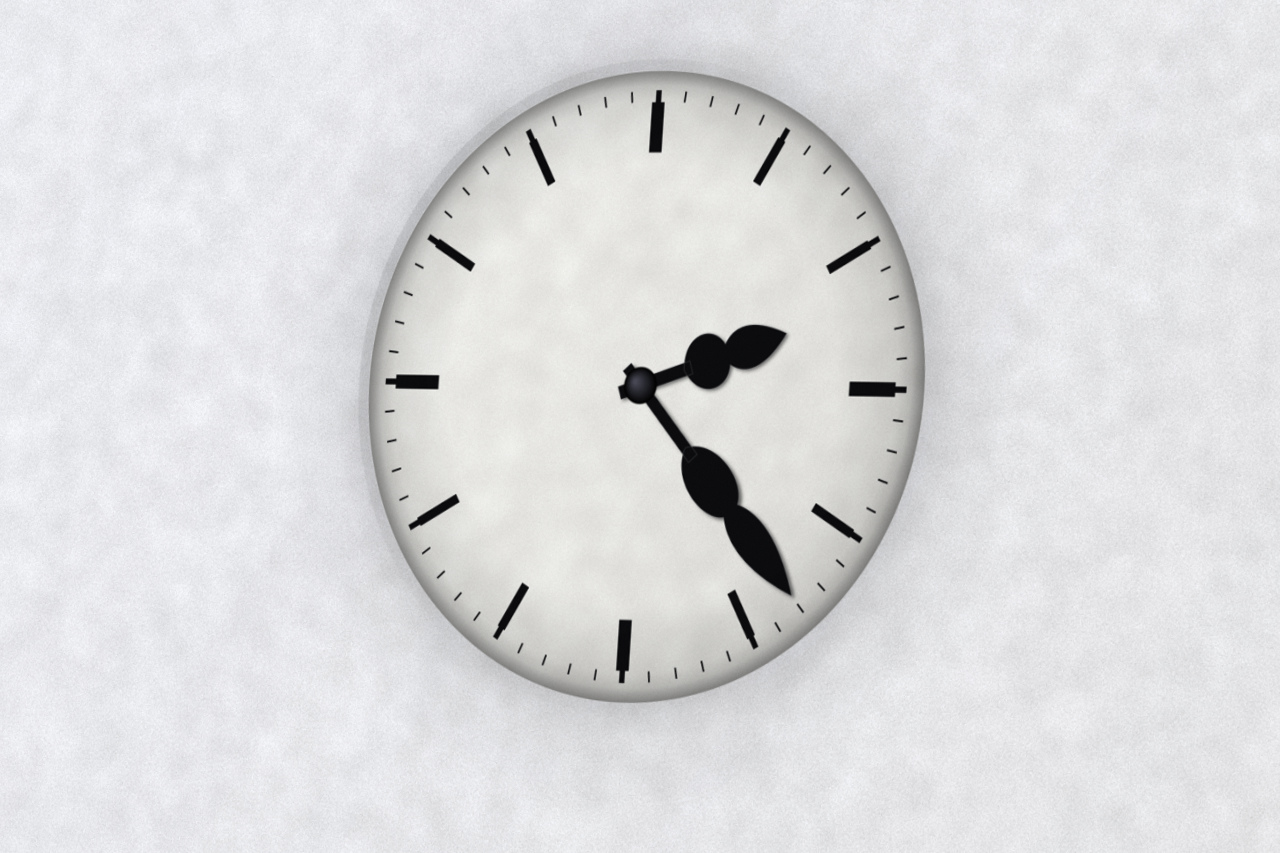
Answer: 2,23
